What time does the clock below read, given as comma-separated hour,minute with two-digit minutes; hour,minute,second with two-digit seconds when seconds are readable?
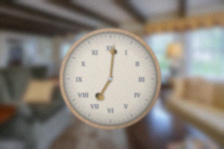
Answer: 7,01
